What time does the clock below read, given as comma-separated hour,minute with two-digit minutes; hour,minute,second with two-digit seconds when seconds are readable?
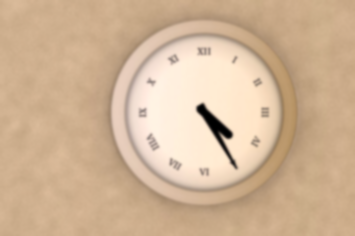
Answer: 4,25
